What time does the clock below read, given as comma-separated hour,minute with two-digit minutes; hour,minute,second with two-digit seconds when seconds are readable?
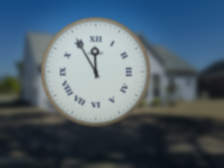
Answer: 11,55
